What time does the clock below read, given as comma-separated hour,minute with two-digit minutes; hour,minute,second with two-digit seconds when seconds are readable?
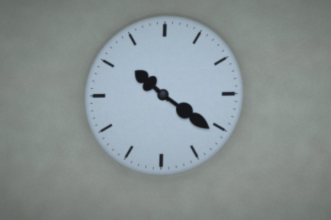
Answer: 10,21
